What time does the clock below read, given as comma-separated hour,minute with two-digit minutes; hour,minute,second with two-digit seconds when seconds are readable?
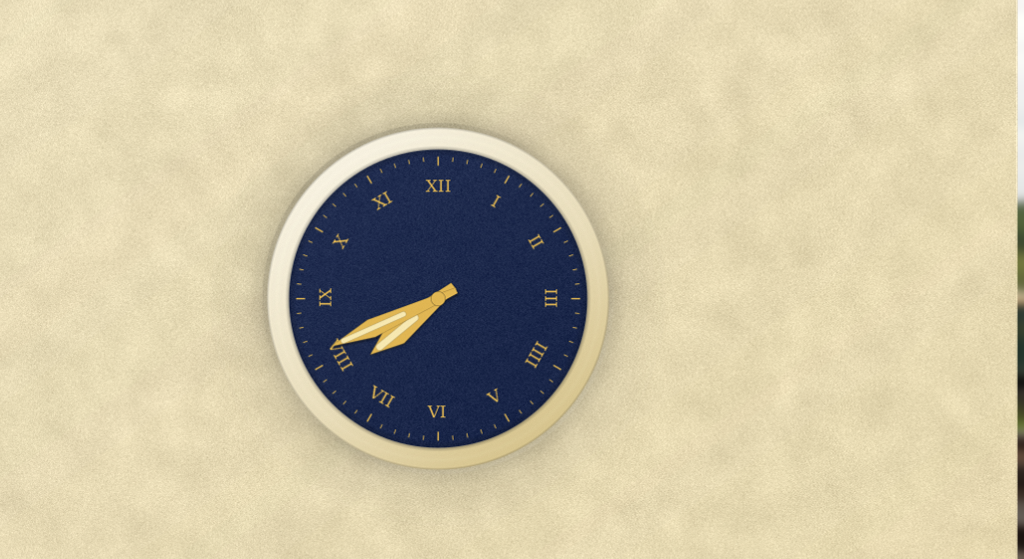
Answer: 7,41
